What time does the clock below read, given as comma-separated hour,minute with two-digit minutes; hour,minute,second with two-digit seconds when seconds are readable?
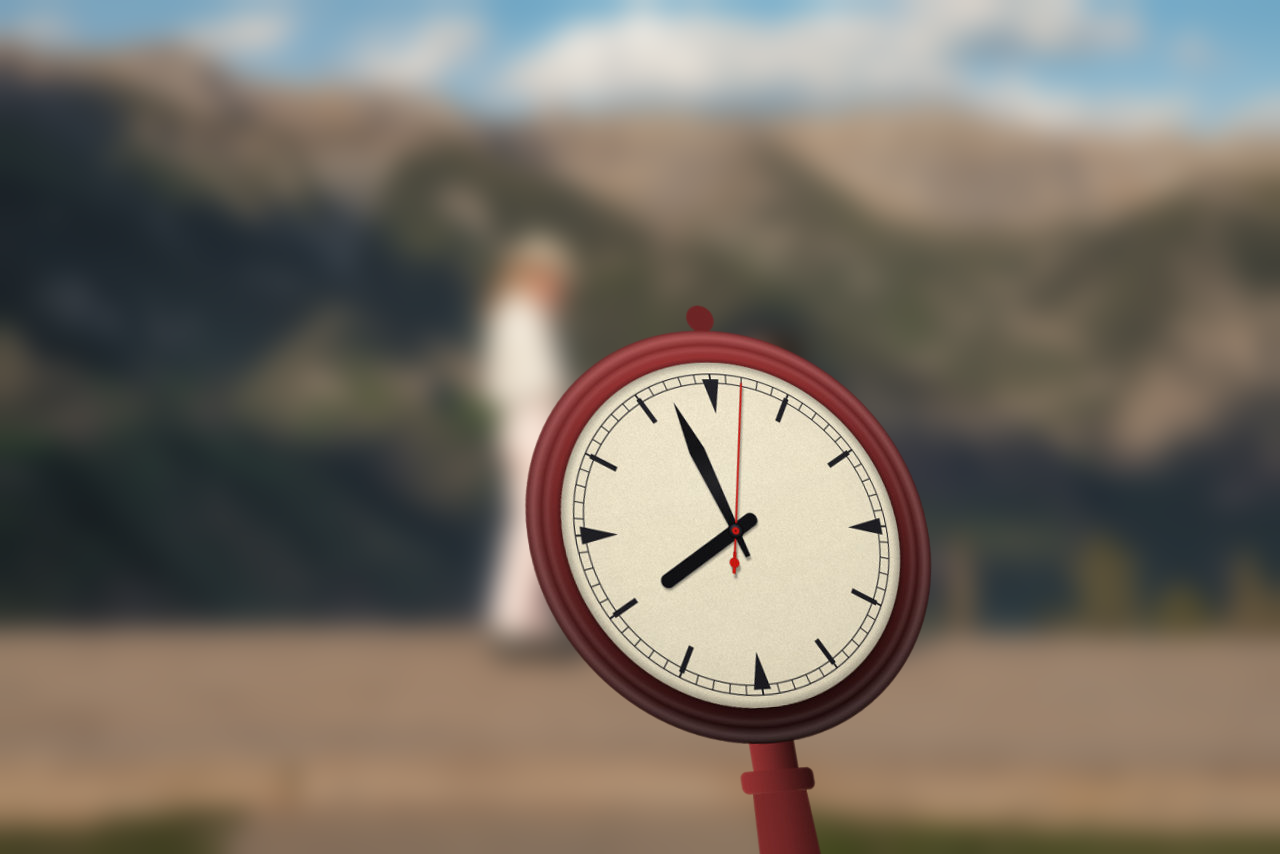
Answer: 7,57,02
